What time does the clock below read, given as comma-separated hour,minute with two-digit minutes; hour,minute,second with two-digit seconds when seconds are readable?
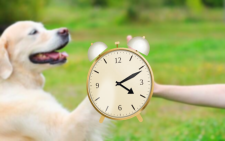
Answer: 4,11
